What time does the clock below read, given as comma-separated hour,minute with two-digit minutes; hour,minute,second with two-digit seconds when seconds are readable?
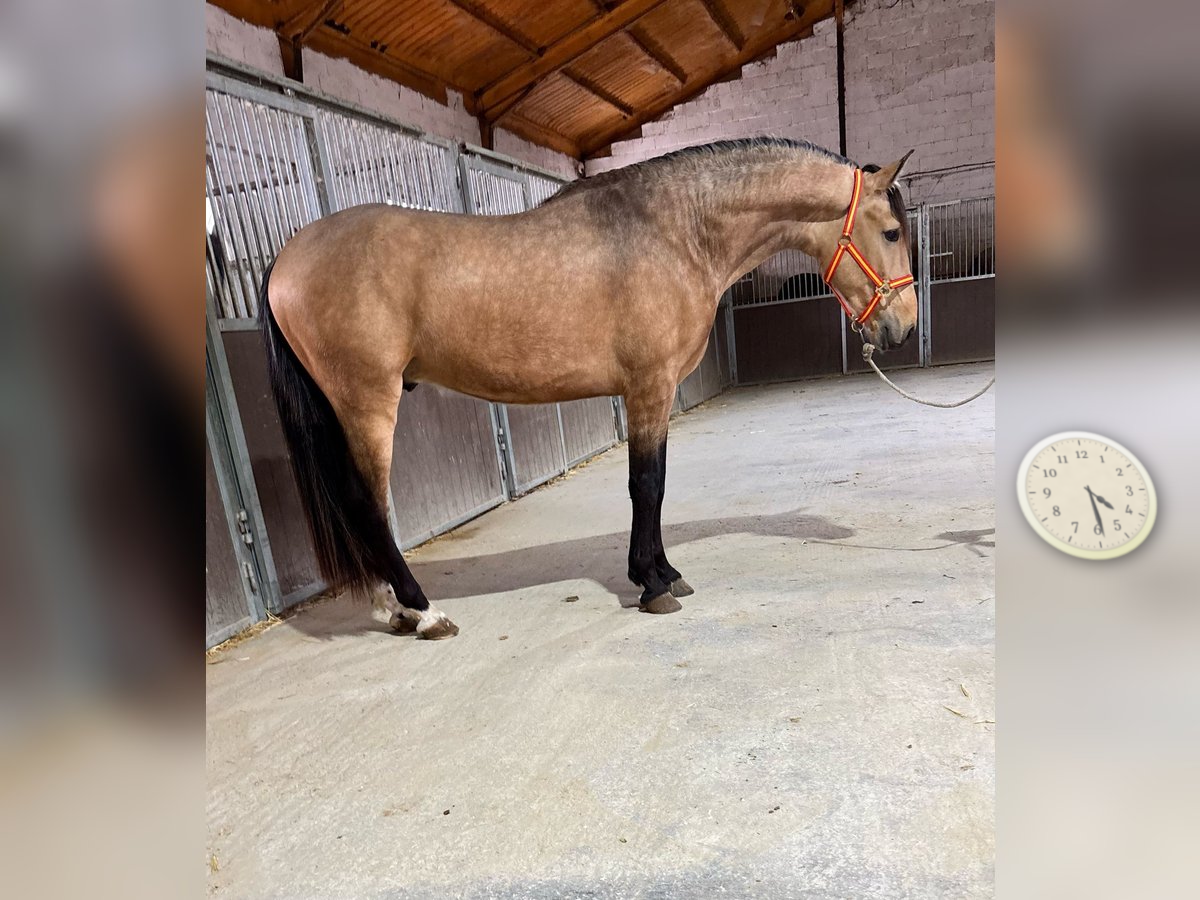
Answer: 4,29
